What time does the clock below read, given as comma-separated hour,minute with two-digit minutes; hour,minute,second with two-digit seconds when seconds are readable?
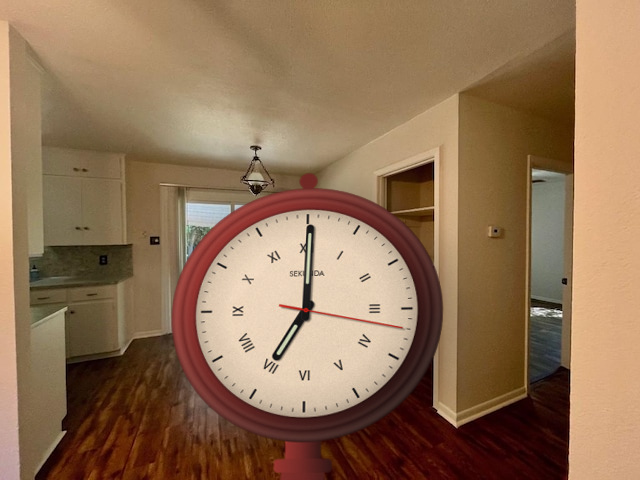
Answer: 7,00,17
